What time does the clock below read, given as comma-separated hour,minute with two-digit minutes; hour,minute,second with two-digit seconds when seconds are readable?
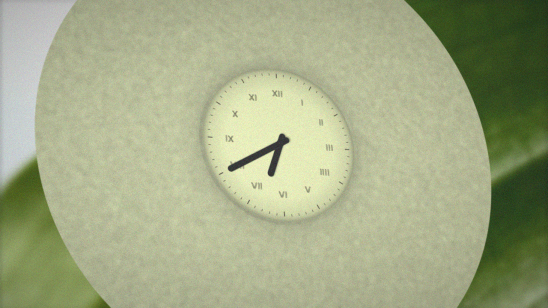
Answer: 6,40
